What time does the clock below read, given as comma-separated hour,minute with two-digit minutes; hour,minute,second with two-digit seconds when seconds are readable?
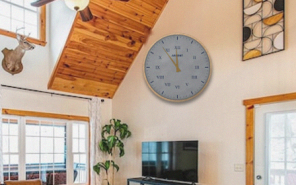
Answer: 11,54
